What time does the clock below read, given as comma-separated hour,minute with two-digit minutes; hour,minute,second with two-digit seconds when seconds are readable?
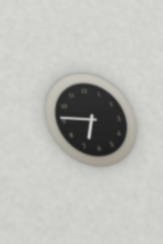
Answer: 6,46
